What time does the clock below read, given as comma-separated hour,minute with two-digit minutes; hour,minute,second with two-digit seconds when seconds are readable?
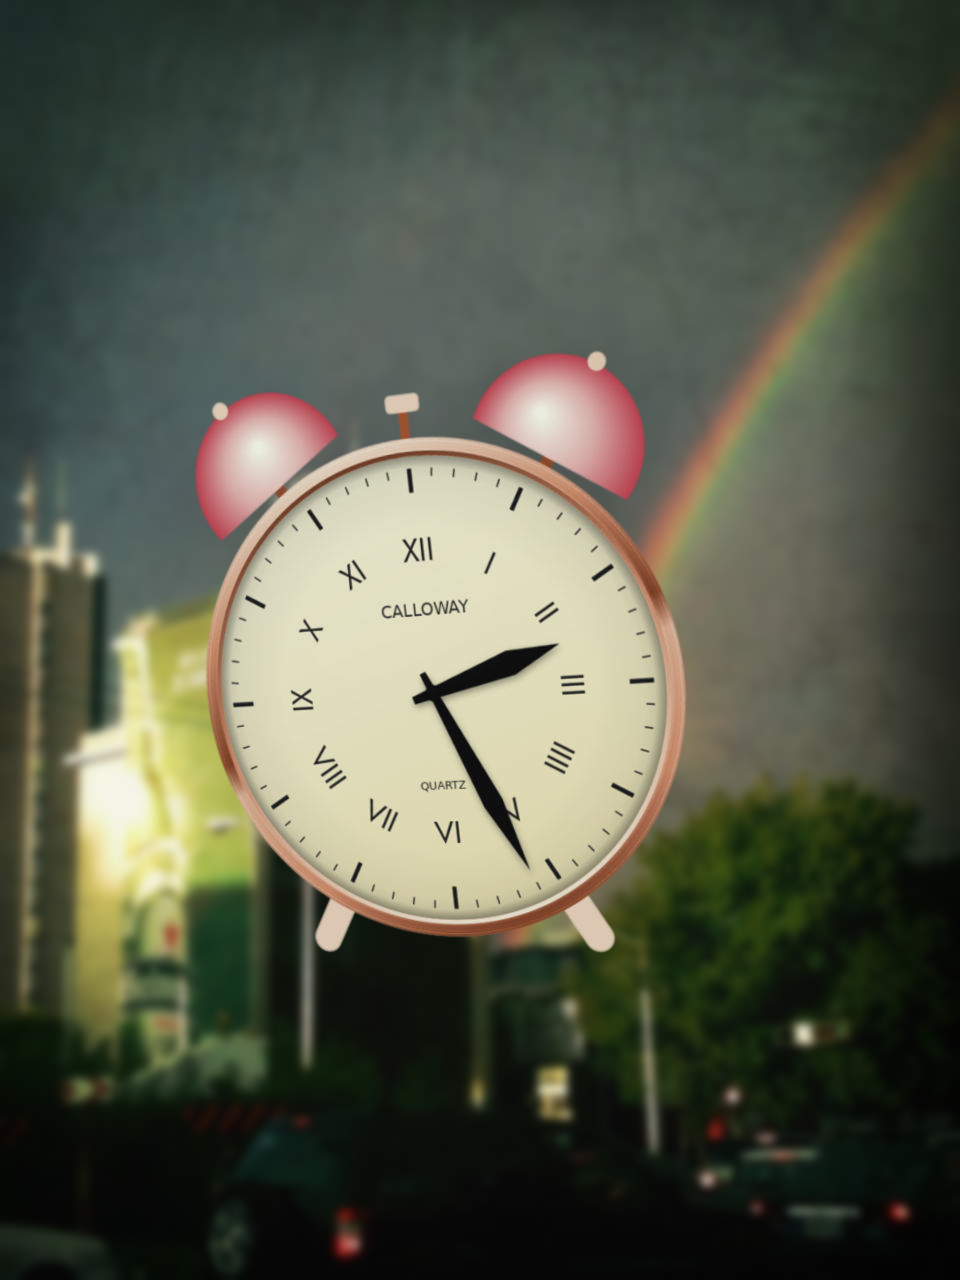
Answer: 2,26
